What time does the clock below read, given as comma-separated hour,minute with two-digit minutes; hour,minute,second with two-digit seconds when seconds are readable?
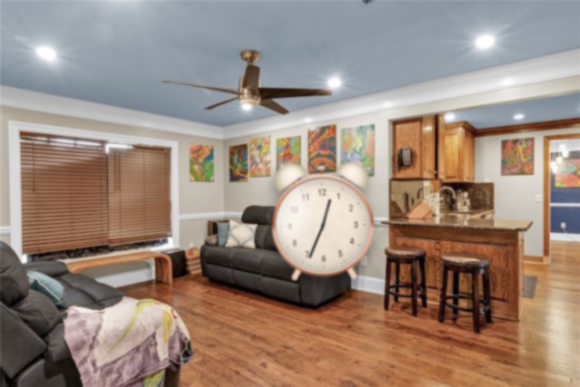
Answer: 12,34
